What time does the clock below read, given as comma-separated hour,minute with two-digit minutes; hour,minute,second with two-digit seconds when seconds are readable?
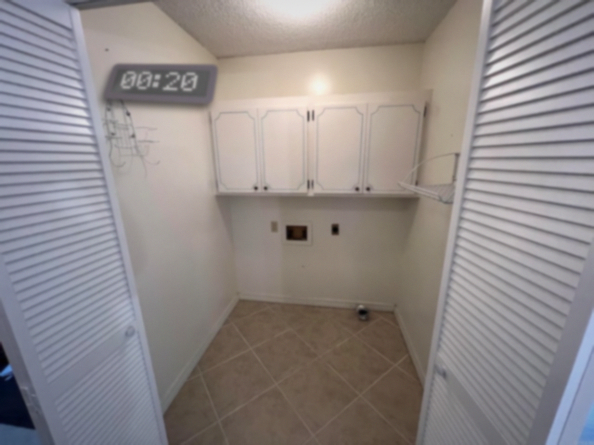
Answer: 0,20
